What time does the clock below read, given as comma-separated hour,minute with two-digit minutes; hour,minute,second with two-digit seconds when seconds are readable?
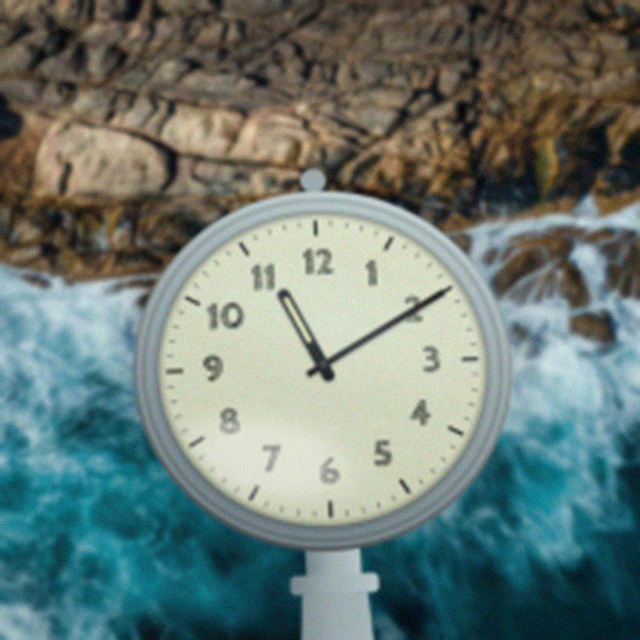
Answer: 11,10
